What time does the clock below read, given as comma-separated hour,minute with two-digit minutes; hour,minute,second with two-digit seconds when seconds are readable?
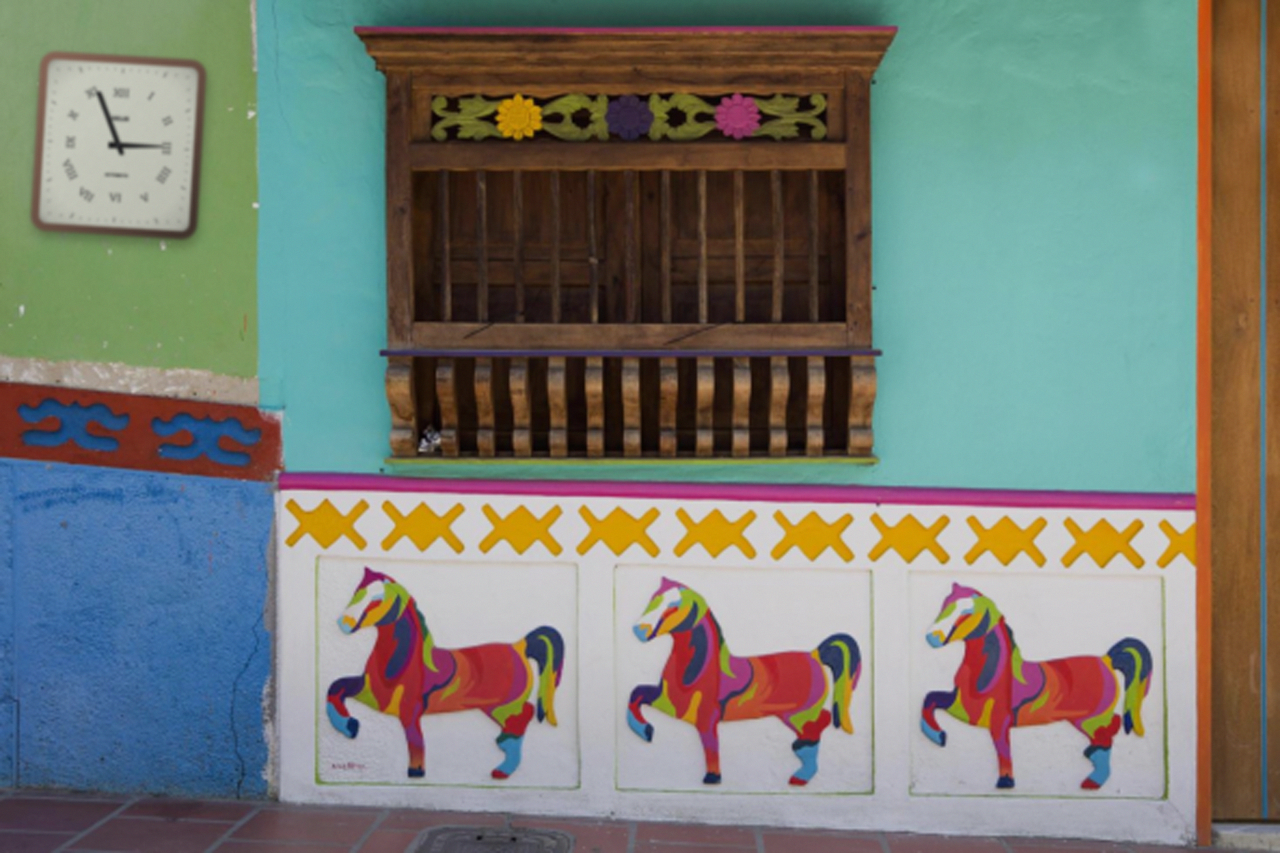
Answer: 2,56
